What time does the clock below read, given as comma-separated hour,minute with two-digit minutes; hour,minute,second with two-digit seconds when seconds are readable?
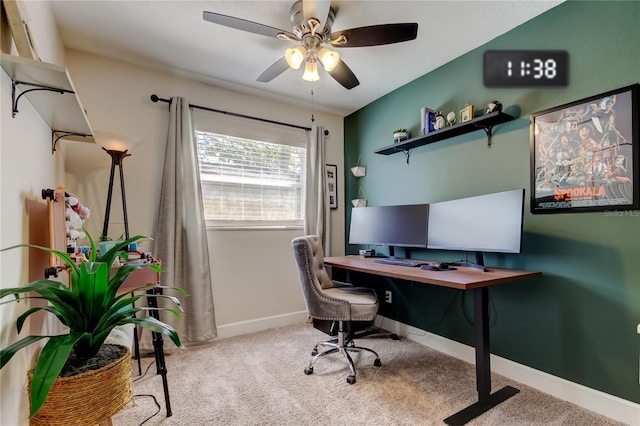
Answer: 11,38
